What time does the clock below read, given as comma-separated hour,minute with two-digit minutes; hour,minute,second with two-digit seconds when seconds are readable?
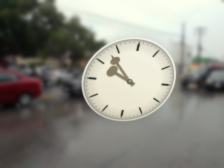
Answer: 9,53
